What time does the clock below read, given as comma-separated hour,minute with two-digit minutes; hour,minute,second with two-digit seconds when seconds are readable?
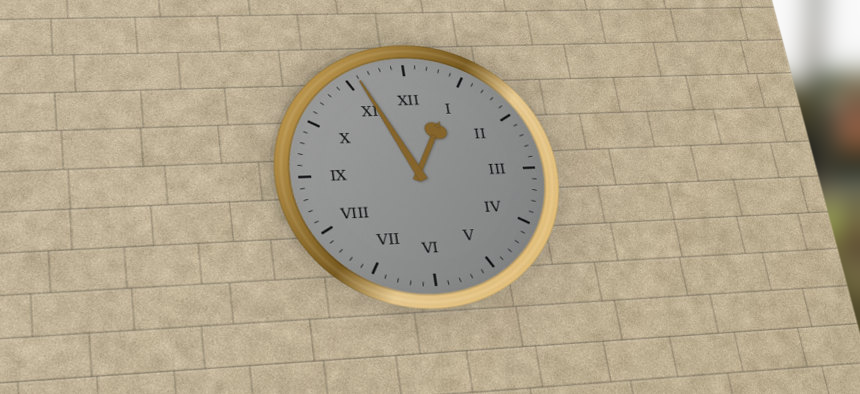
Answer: 12,56
